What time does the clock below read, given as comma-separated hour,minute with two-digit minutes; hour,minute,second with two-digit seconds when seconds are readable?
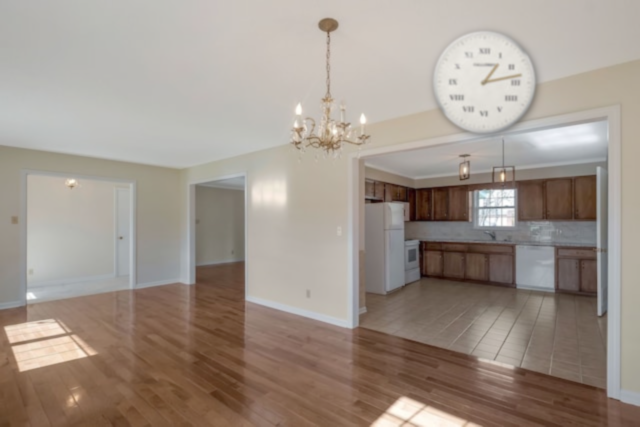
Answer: 1,13
